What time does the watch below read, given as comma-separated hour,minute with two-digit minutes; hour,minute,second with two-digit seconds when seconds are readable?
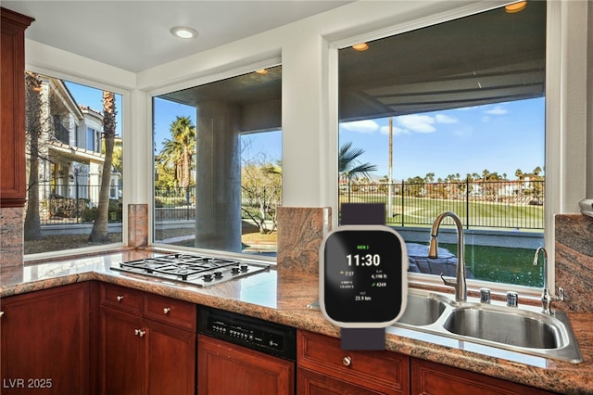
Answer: 11,30
